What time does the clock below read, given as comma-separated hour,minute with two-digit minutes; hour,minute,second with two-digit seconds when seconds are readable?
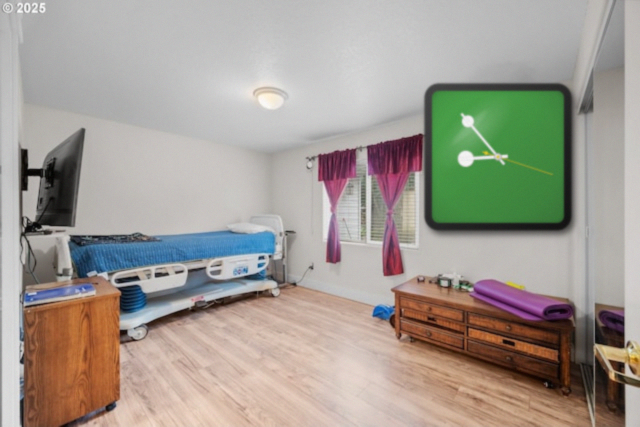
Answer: 8,53,18
